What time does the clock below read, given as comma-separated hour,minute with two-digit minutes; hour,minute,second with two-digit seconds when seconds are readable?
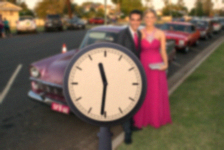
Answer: 11,31
